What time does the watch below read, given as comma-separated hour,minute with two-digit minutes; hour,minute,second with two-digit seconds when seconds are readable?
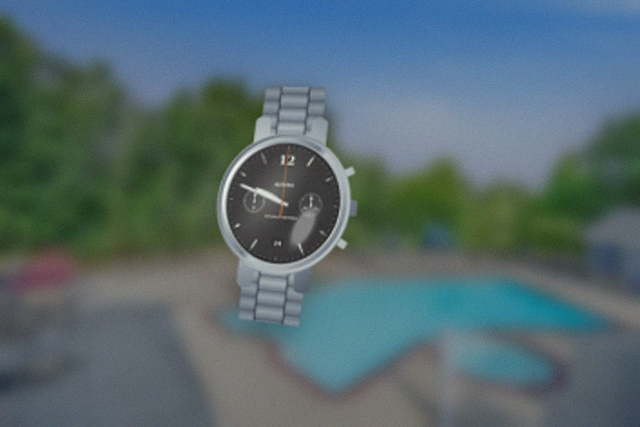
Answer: 9,48
